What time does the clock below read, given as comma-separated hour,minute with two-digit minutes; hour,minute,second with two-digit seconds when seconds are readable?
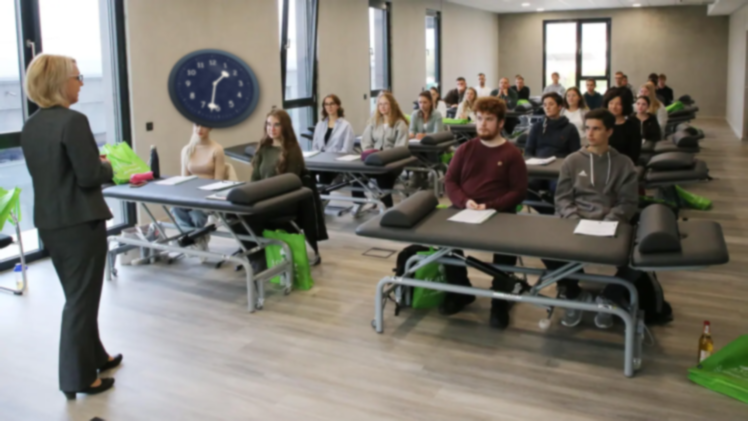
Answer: 1,32
